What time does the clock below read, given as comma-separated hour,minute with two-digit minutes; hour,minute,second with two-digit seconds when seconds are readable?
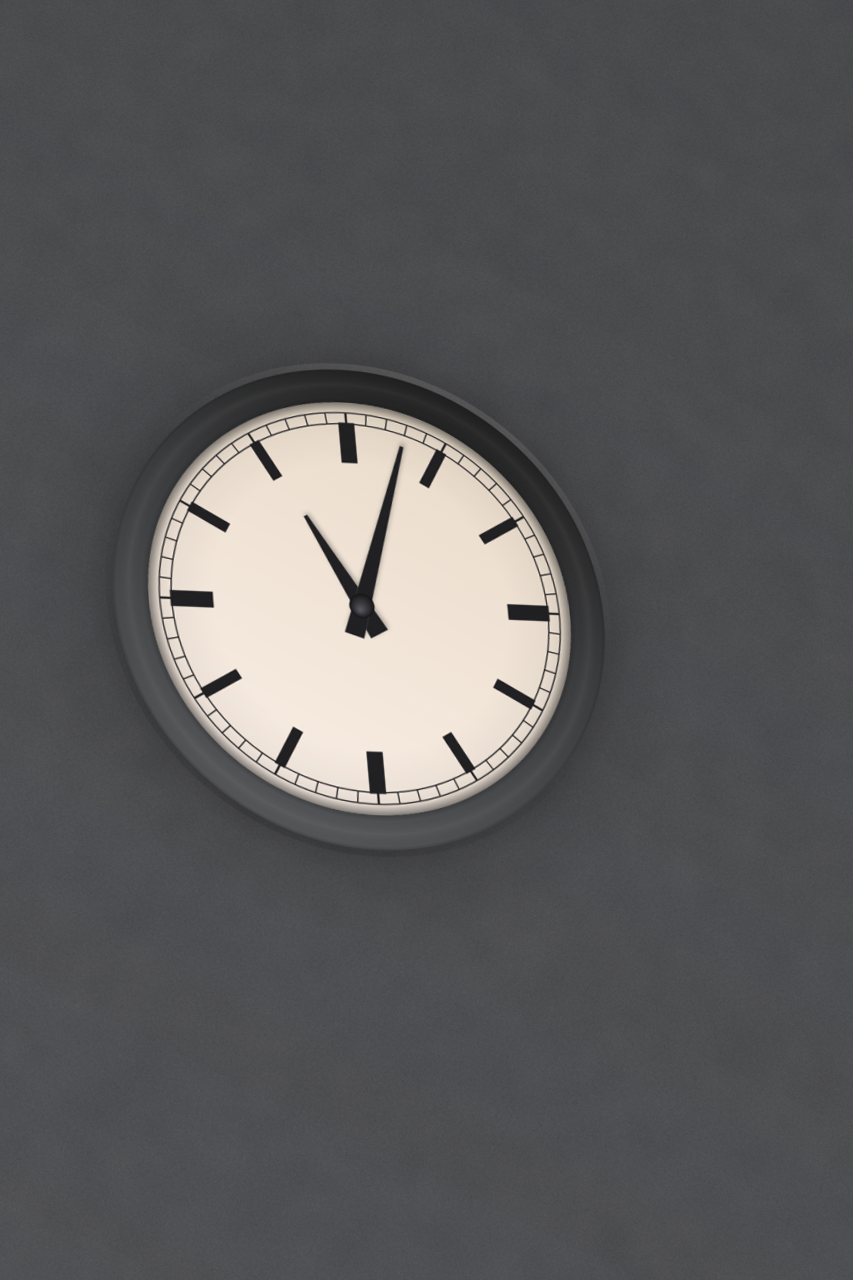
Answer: 11,03
